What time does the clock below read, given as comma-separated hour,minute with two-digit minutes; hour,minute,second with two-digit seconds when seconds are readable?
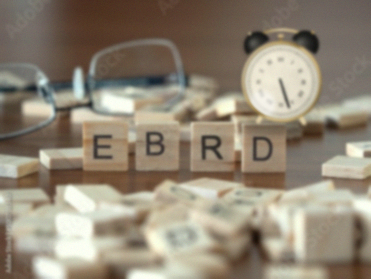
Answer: 5,27
